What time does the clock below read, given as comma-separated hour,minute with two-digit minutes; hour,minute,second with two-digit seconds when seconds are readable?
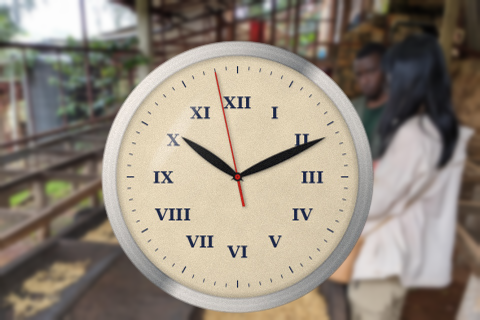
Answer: 10,10,58
